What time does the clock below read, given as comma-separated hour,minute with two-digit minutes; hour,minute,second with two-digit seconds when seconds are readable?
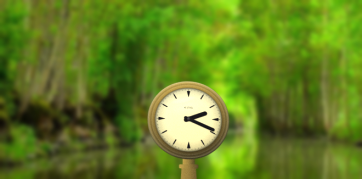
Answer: 2,19
